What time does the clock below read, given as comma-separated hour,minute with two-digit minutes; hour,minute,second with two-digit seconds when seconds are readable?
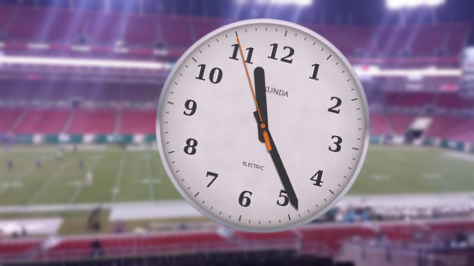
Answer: 11,23,55
